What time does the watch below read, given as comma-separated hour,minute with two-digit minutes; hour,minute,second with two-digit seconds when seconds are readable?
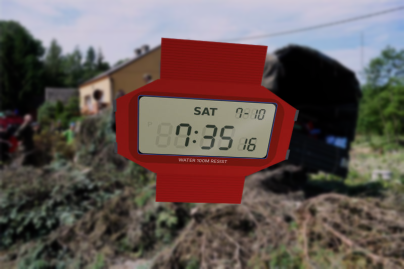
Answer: 7,35,16
